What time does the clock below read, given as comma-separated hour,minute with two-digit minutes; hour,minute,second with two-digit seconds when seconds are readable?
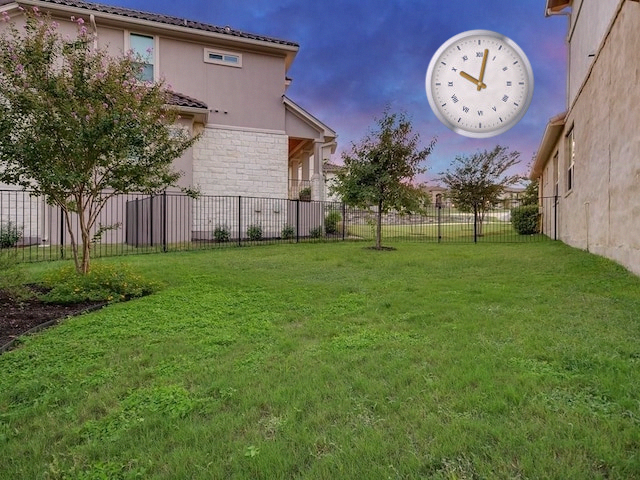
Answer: 10,02
